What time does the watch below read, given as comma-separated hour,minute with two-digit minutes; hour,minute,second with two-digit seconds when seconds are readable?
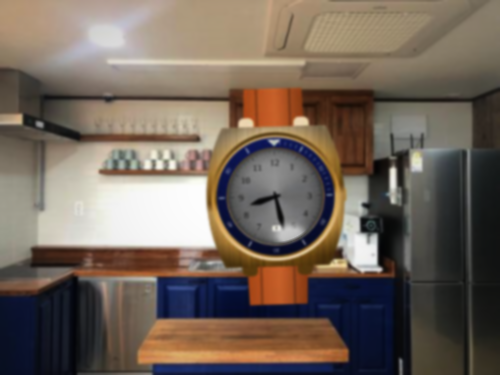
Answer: 8,28
